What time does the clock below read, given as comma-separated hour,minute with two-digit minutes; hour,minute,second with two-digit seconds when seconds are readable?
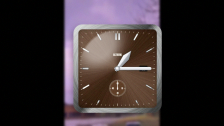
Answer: 1,15
